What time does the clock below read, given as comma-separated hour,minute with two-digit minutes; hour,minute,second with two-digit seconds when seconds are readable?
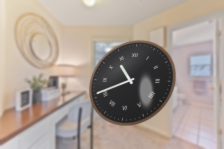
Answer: 10,41
